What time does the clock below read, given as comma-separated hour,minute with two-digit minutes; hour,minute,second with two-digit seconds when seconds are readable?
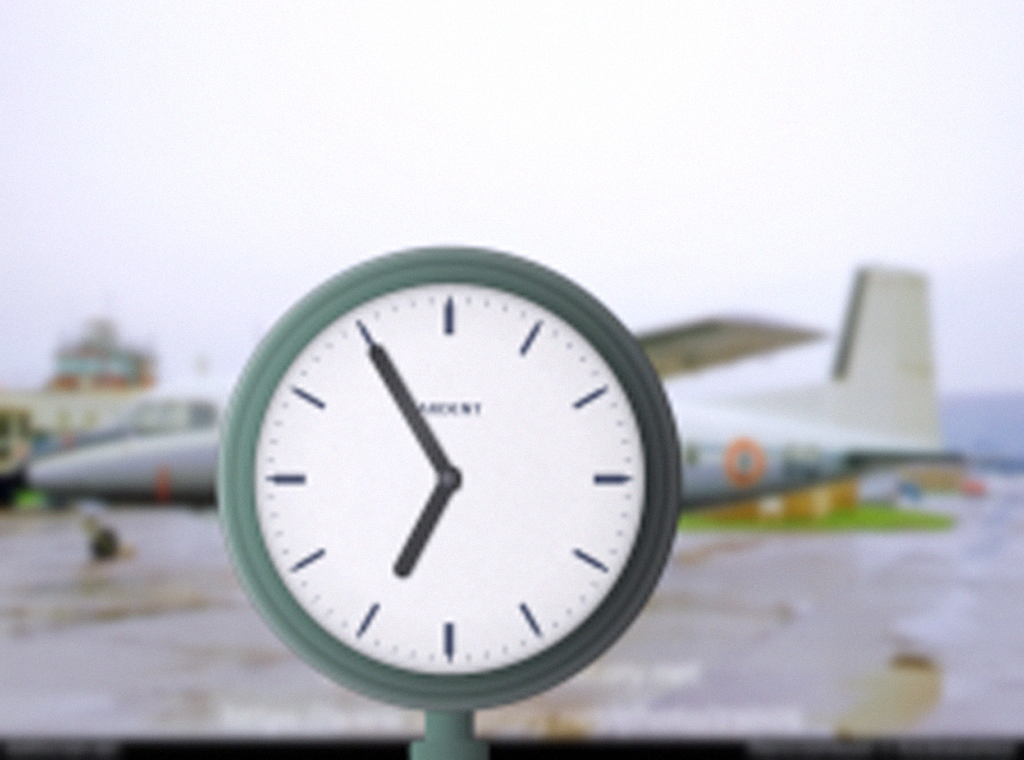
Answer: 6,55
